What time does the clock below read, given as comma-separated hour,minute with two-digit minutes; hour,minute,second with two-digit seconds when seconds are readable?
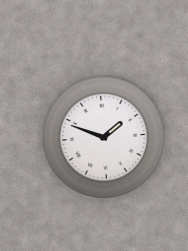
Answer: 1,49
